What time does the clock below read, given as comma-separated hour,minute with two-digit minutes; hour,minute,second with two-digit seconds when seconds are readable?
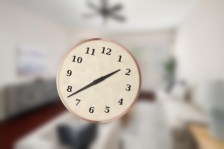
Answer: 1,38
